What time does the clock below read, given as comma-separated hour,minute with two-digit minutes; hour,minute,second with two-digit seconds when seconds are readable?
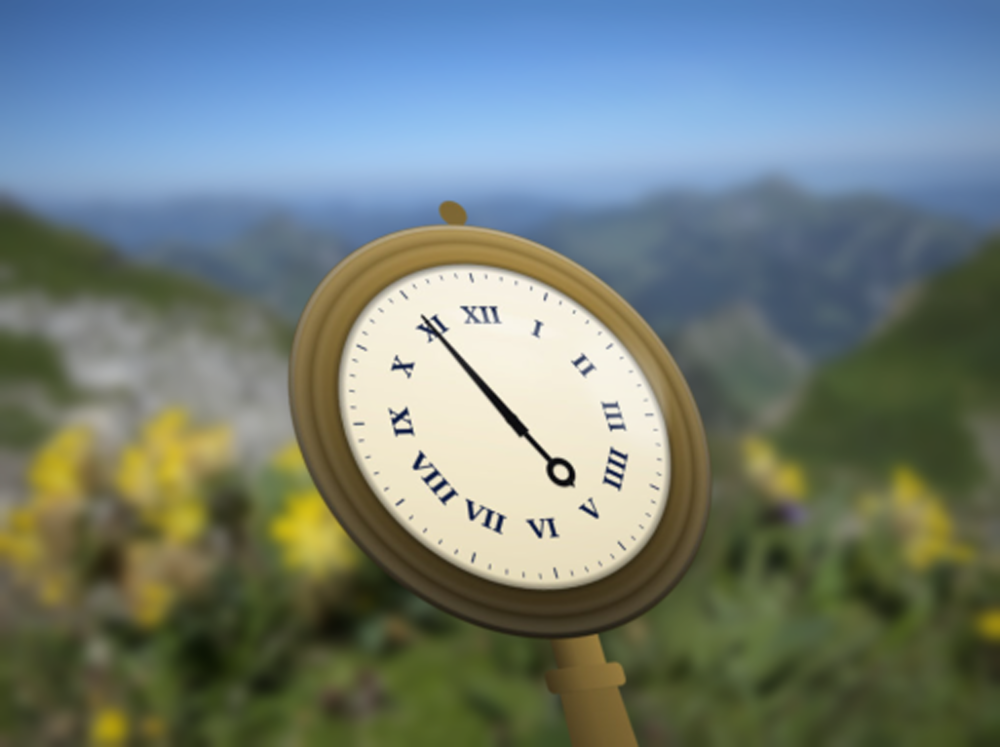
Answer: 4,55
